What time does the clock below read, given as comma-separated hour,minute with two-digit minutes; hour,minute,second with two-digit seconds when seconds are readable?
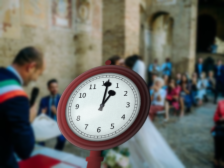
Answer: 1,01
